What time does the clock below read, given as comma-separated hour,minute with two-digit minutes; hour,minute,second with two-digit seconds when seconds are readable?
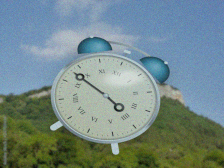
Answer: 3,48
